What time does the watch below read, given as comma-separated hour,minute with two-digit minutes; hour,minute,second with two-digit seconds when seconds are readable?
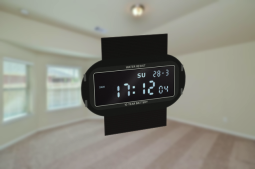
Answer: 17,12,04
